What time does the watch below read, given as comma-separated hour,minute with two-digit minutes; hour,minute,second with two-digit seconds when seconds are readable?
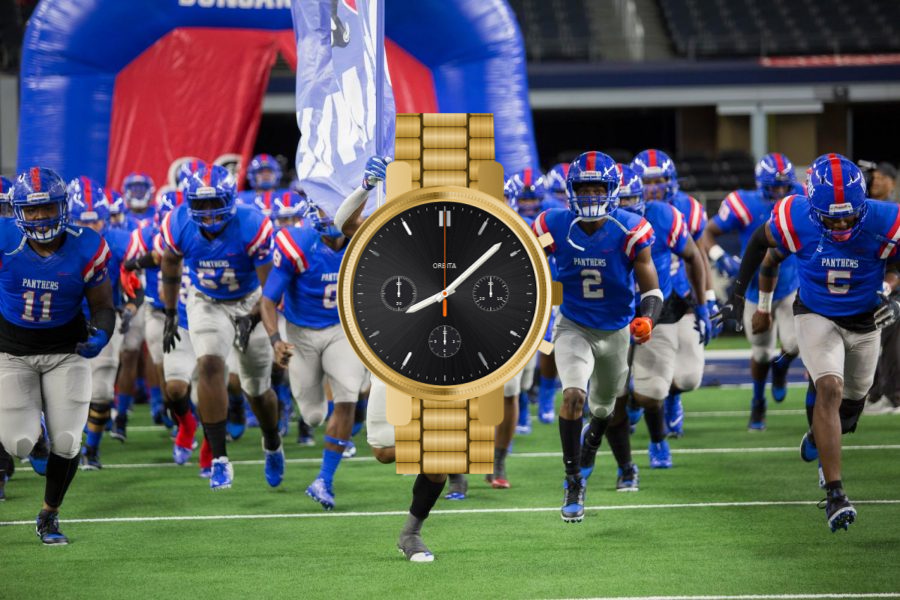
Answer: 8,08
